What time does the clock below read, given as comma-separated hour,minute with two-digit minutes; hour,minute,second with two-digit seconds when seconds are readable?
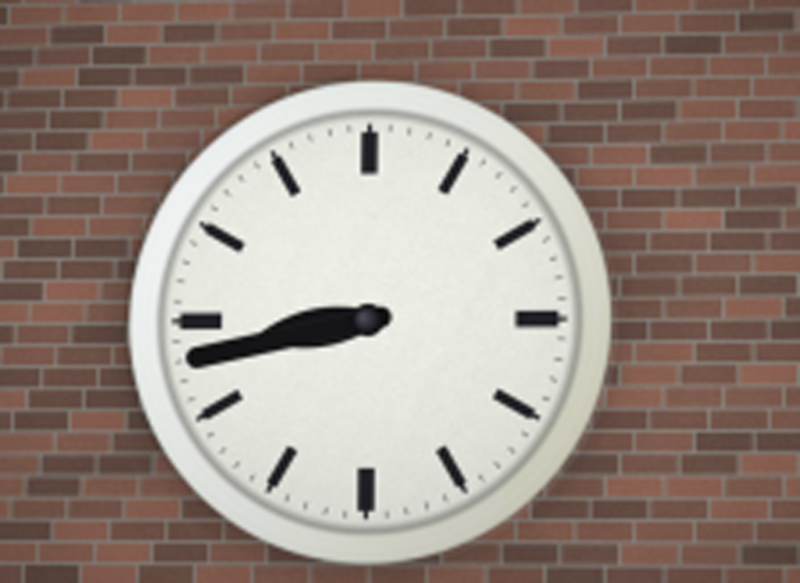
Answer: 8,43
